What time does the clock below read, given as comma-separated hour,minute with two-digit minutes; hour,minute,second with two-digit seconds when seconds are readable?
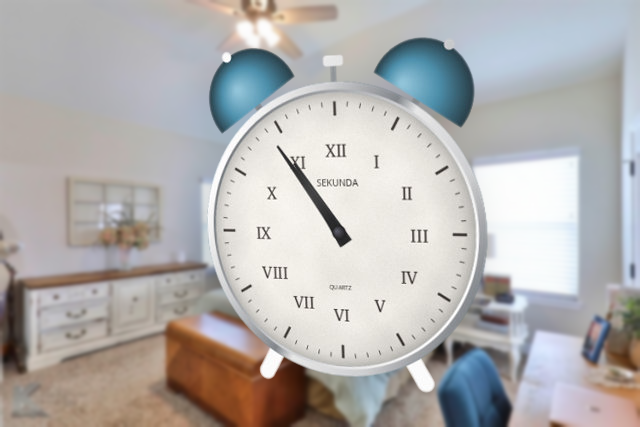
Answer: 10,54
